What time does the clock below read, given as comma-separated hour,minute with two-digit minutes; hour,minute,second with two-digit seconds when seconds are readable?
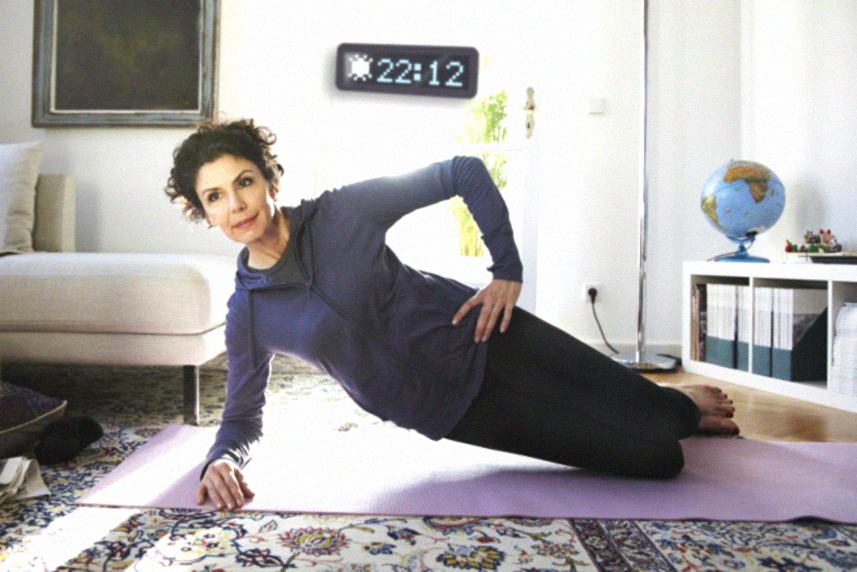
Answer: 22,12
